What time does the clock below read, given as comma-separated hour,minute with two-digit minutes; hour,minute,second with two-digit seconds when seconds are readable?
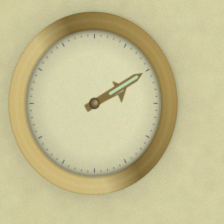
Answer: 2,10
